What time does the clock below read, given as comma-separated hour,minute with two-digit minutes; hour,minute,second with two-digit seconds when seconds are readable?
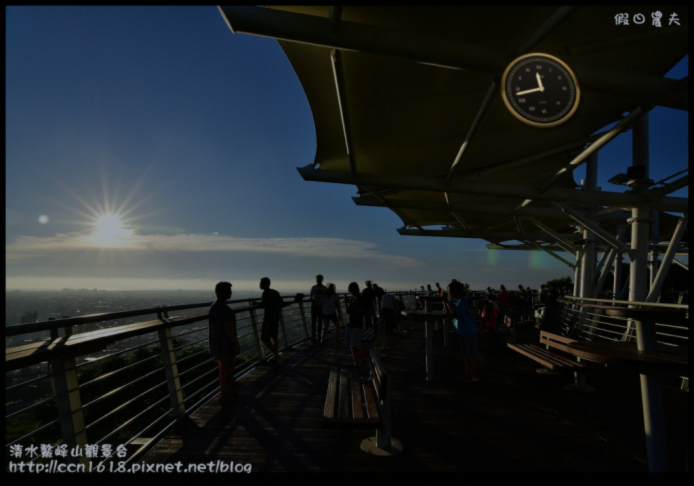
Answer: 11,43
